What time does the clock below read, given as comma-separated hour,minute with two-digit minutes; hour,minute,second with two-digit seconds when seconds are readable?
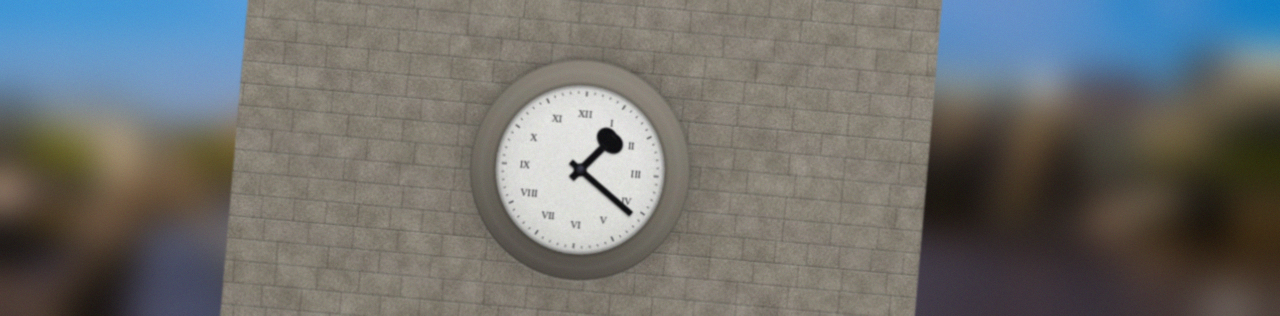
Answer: 1,21
